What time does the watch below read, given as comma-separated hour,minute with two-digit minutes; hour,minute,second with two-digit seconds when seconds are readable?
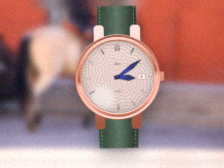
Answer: 3,09
